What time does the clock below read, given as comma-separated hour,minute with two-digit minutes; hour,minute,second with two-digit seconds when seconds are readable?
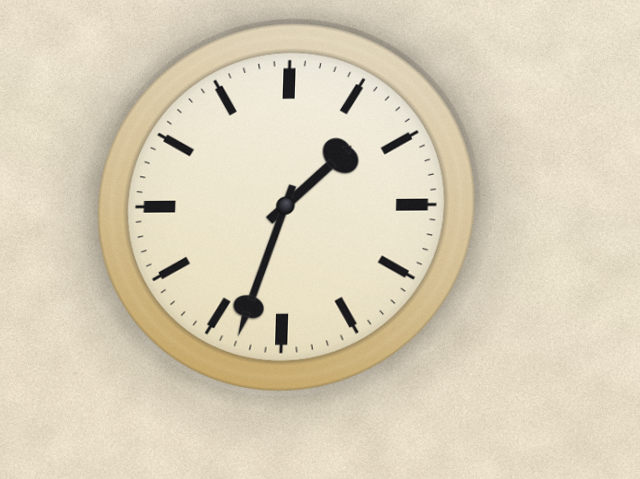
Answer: 1,33
